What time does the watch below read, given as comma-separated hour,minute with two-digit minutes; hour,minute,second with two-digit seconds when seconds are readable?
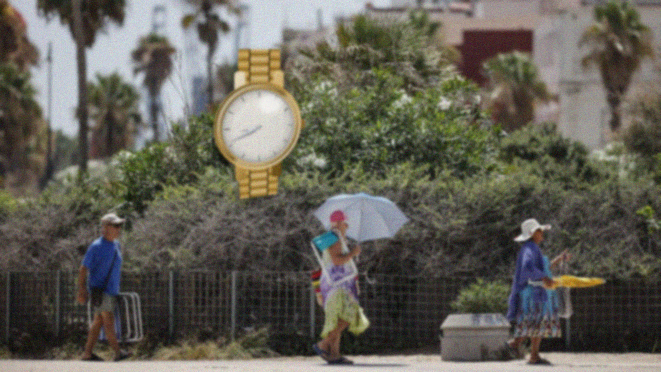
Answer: 8,41
